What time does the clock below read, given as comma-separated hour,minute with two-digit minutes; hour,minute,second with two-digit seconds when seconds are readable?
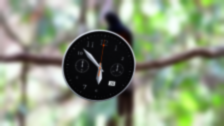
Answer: 5,52
